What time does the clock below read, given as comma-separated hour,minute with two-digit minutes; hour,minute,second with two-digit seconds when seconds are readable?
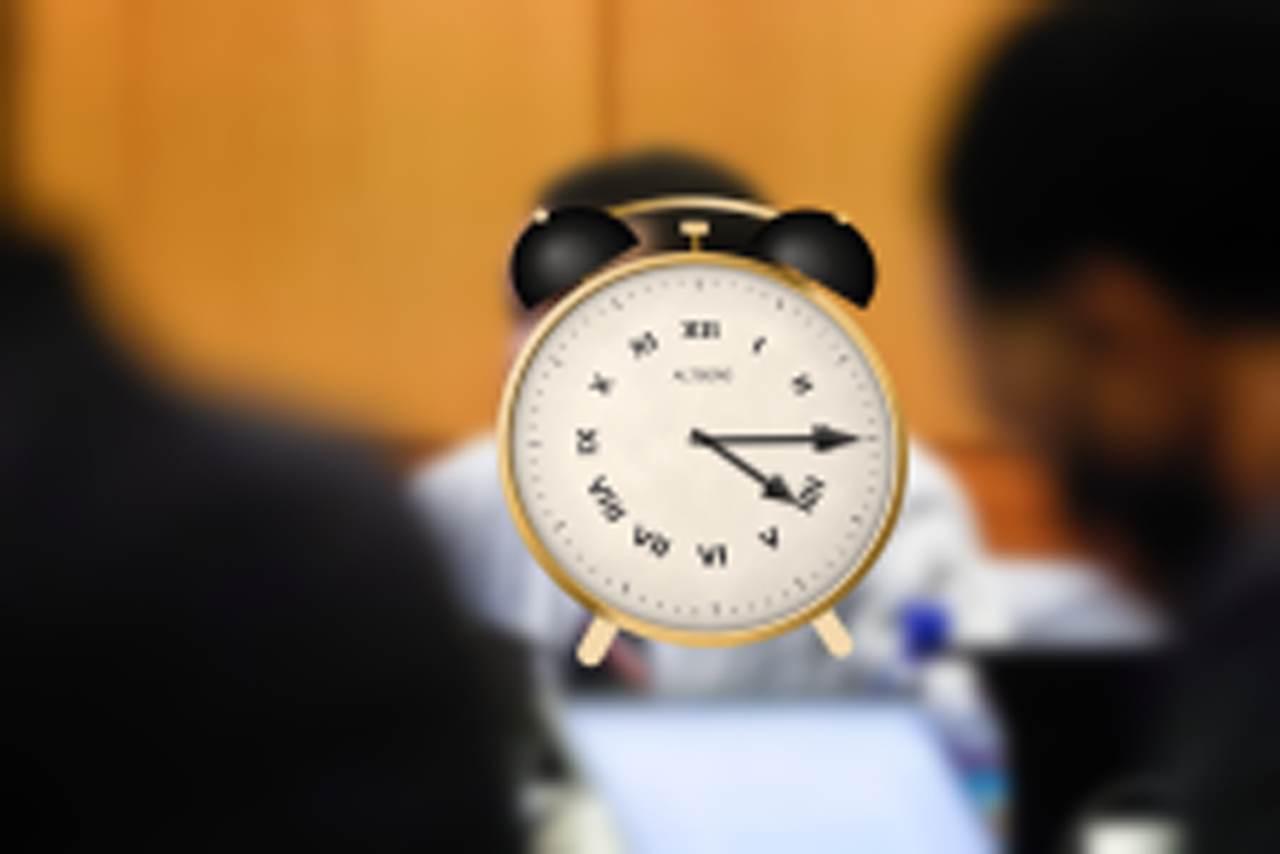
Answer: 4,15
